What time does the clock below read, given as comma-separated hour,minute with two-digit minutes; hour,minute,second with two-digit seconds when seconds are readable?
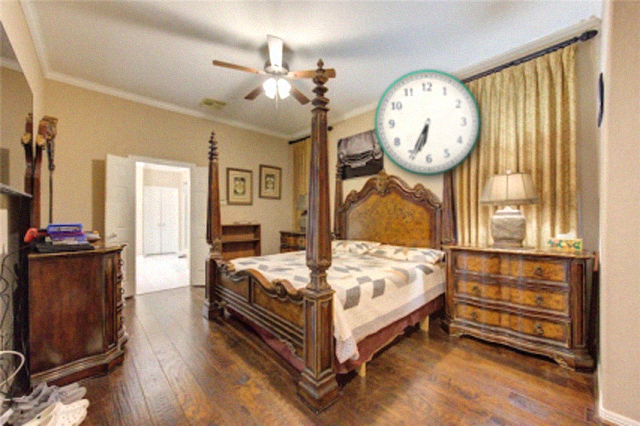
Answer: 6,34
